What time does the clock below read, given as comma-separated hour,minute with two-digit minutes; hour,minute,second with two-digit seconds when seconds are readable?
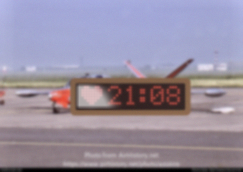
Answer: 21,08
